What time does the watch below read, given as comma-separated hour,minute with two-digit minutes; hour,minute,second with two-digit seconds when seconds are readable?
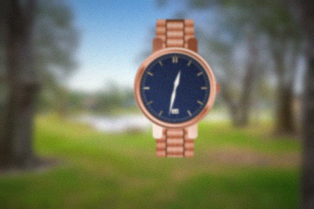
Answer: 12,32
